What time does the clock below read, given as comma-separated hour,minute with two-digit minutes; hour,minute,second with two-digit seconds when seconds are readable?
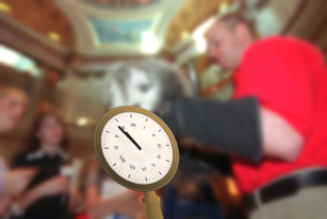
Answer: 10,54
